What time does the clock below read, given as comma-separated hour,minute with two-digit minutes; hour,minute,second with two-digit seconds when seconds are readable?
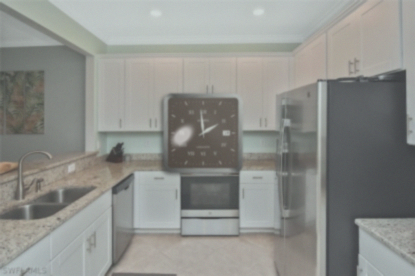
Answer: 1,59
